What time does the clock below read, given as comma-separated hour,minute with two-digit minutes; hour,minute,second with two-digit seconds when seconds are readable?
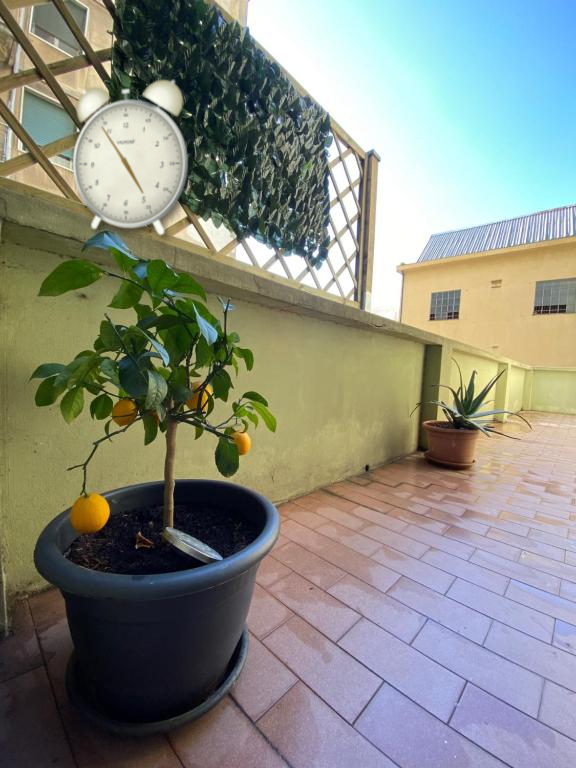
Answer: 4,54
